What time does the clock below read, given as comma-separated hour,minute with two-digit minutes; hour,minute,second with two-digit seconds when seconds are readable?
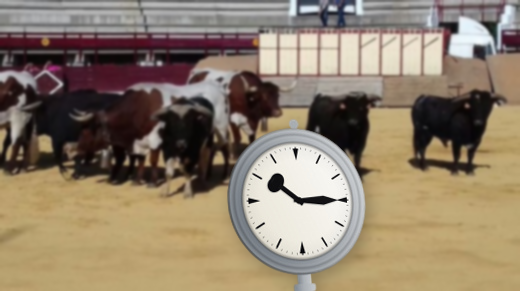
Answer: 10,15
